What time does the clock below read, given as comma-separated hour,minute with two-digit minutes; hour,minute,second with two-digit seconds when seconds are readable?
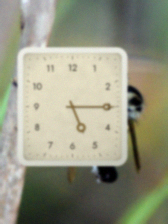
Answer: 5,15
